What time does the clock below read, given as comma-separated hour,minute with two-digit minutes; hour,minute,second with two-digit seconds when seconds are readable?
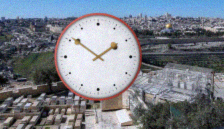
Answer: 1,51
